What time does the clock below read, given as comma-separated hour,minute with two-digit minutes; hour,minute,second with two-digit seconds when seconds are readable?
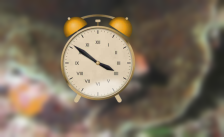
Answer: 3,51
